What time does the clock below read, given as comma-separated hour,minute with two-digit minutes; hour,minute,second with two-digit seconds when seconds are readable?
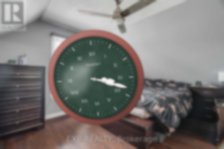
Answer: 3,18
